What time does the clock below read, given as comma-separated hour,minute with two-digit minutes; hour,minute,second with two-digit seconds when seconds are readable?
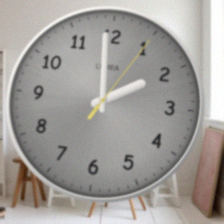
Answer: 1,59,05
